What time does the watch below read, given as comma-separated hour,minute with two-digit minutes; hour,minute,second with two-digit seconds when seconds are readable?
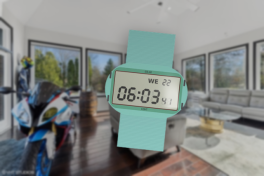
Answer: 6,03,41
